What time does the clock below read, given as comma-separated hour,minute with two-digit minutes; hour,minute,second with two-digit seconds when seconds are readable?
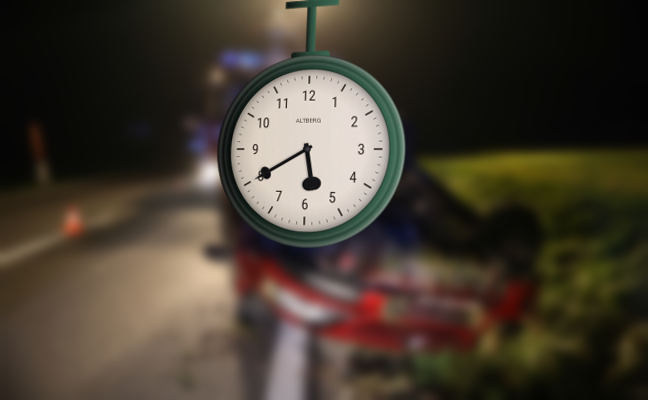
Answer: 5,40
